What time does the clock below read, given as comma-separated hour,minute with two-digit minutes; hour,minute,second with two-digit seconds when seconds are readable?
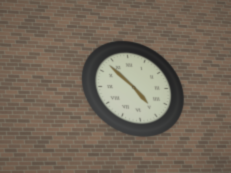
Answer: 4,53
